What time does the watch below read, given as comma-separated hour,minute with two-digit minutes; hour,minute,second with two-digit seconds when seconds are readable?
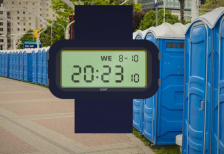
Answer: 20,23,10
